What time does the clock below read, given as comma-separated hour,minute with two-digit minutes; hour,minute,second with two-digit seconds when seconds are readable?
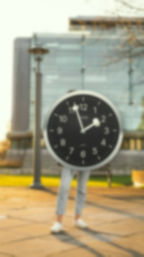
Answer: 1,57
